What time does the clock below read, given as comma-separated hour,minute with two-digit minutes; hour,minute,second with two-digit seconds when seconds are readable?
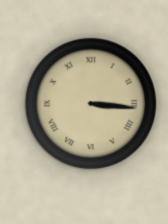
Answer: 3,16
